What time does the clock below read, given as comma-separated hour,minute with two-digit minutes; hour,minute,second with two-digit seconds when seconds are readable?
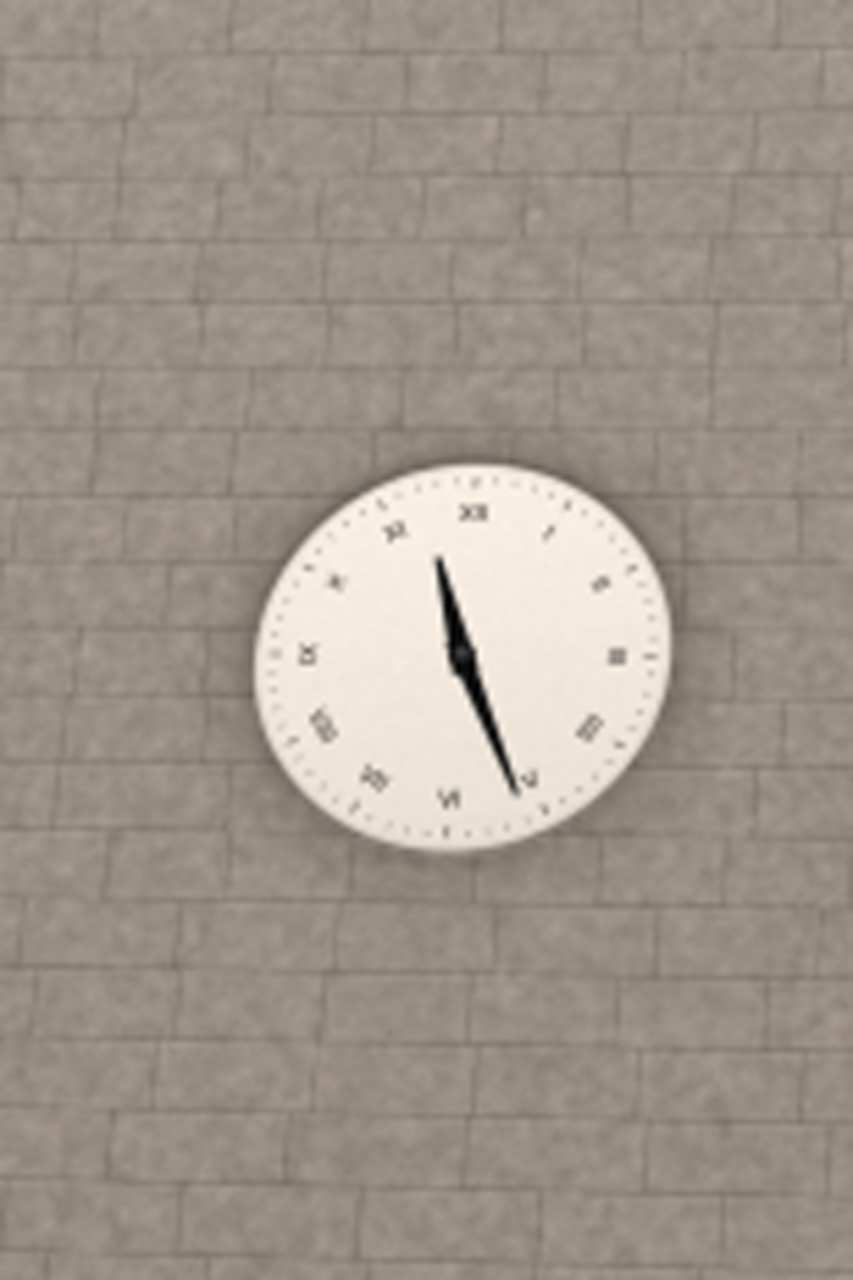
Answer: 11,26
